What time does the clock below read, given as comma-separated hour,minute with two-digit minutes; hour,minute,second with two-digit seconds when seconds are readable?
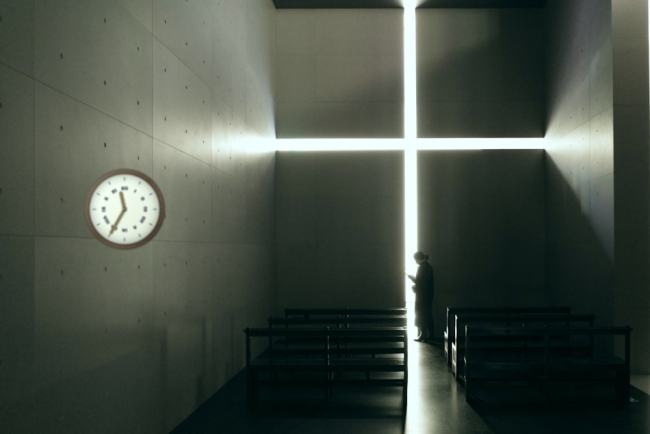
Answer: 11,35
